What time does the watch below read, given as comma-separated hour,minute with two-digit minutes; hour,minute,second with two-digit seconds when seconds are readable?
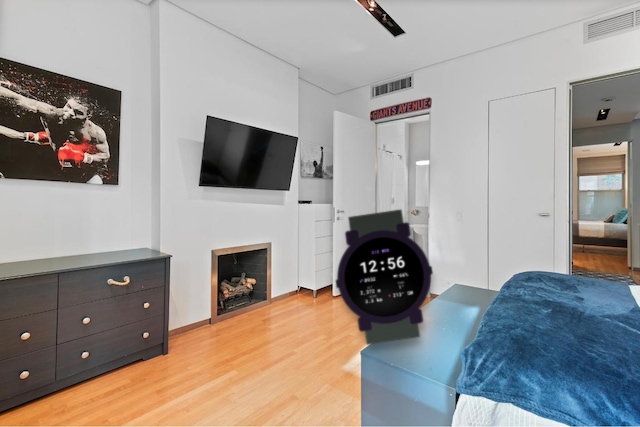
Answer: 12,56
